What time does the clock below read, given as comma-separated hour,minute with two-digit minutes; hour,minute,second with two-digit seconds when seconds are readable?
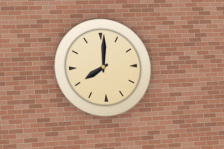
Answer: 8,01
